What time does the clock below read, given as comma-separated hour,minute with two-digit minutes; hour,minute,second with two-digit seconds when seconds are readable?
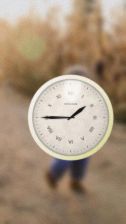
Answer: 1,45
